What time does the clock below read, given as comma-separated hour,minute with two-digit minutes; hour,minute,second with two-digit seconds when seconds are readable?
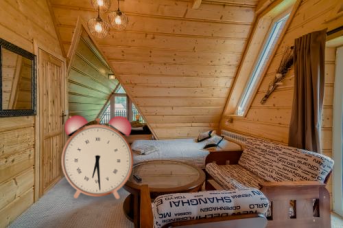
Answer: 6,29
